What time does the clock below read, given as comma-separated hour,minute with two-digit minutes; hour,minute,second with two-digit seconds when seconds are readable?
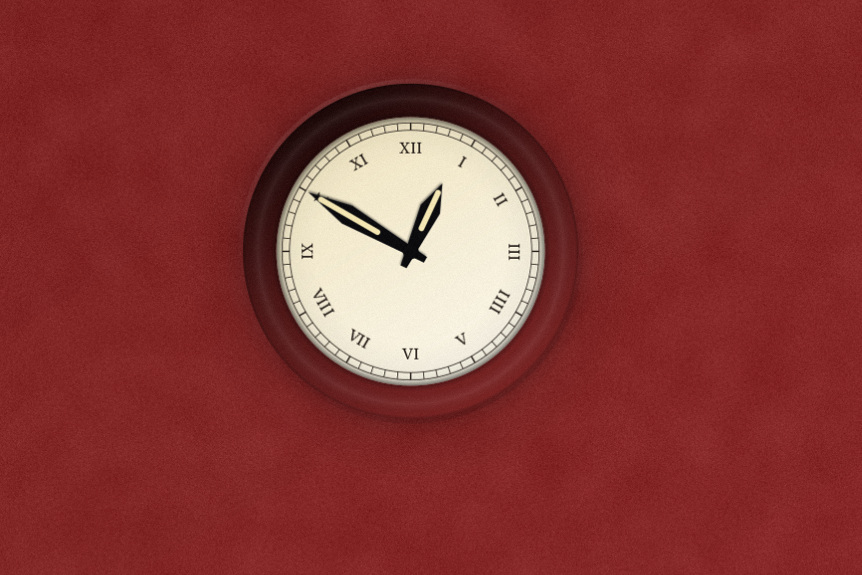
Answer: 12,50
